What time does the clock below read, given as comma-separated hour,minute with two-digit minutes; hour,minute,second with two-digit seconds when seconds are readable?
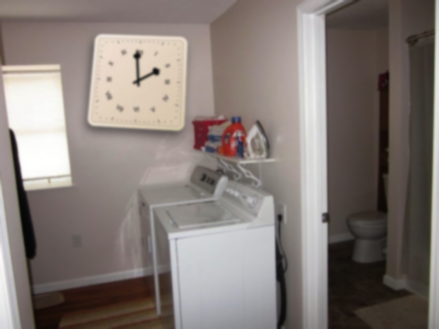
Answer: 1,59
